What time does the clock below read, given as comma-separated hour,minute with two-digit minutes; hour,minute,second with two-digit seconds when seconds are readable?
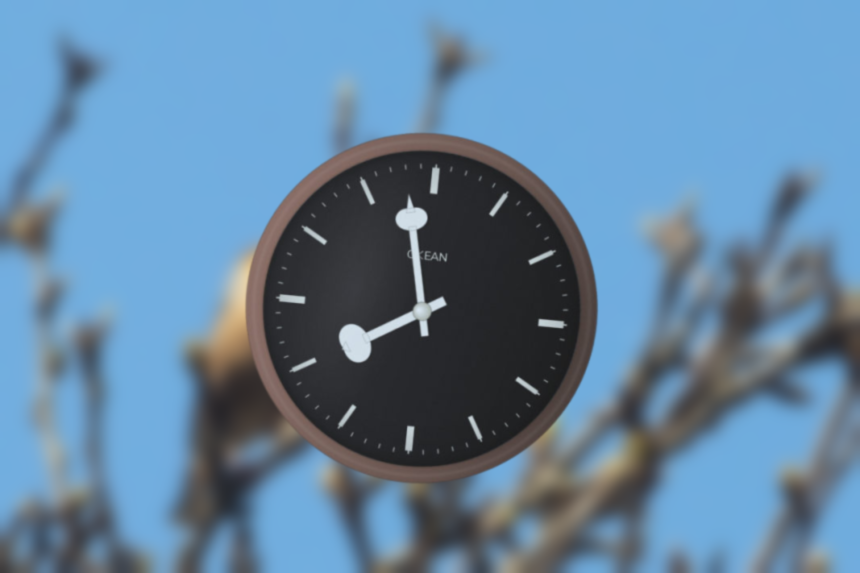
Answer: 7,58
